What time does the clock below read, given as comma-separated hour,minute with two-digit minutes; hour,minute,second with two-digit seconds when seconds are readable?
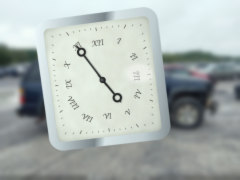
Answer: 4,55
